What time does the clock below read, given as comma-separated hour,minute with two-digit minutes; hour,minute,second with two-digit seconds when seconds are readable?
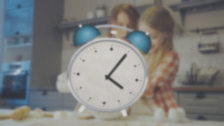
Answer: 4,05
